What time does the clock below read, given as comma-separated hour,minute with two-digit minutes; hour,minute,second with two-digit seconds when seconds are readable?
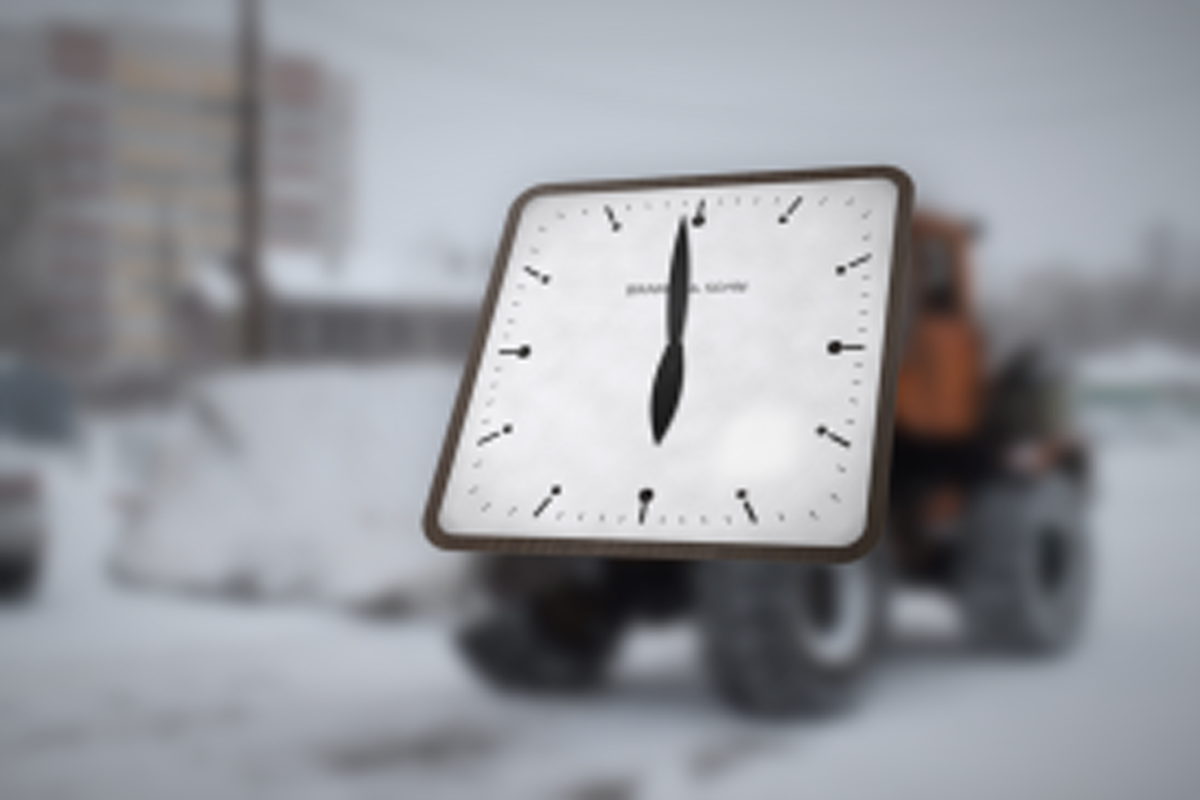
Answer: 5,59
